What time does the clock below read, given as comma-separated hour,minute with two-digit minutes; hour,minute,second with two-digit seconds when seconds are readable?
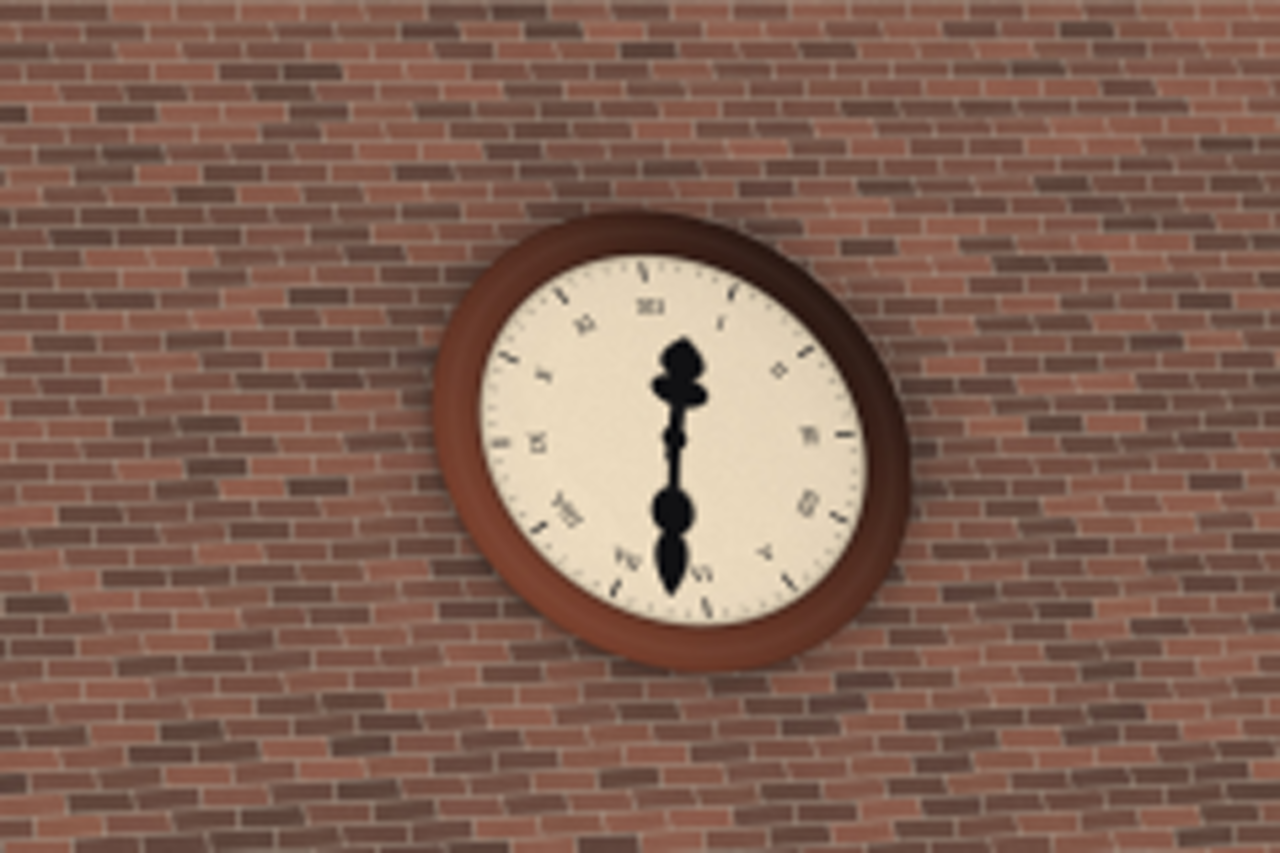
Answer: 12,32
